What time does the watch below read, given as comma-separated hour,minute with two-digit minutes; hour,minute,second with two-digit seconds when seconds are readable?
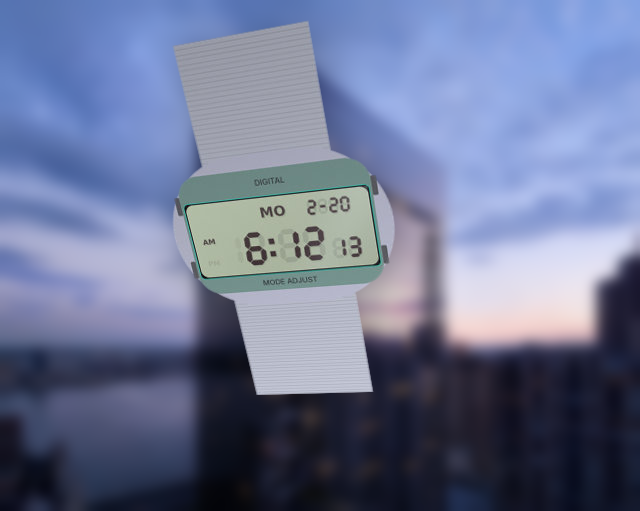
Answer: 6,12,13
